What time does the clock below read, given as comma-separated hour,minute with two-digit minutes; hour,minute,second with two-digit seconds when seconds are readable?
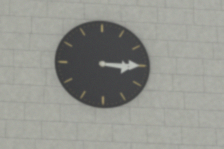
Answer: 3,15
